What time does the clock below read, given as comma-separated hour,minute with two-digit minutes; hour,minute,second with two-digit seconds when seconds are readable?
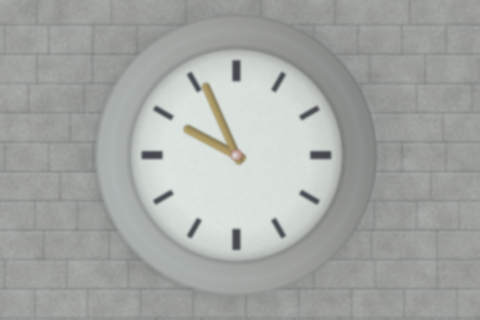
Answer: 9,56
